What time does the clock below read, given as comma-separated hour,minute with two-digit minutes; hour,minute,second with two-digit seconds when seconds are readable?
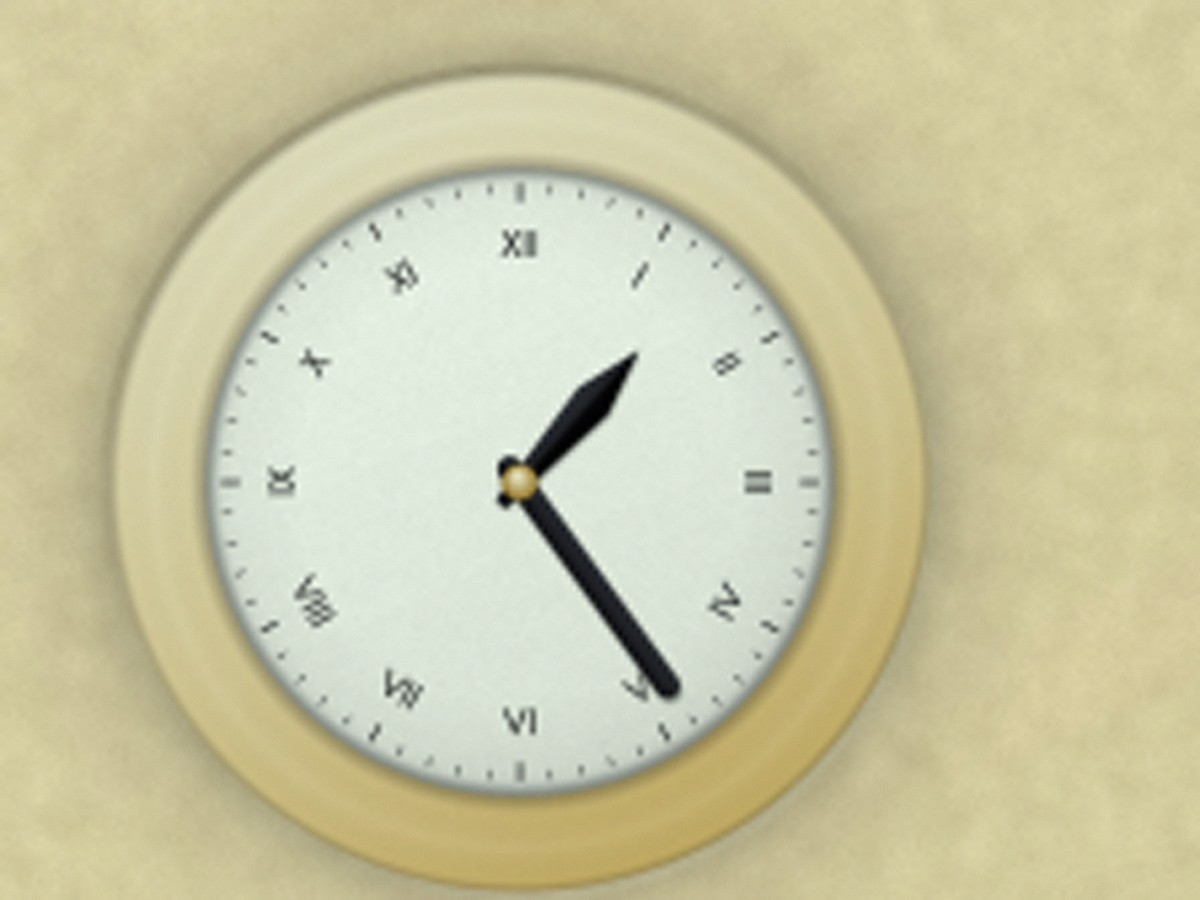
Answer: 1,24
